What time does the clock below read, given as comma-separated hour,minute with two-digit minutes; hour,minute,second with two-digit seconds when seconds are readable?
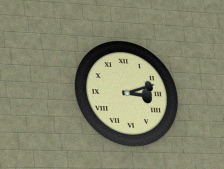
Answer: 3,12
